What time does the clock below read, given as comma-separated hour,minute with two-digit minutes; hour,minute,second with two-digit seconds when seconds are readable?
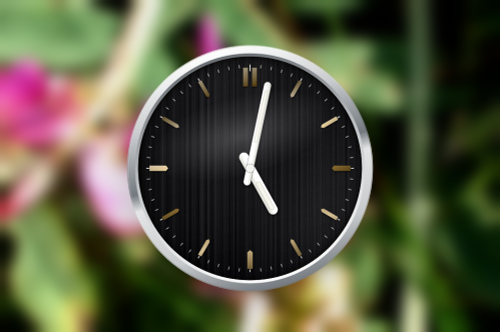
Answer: 5,02
